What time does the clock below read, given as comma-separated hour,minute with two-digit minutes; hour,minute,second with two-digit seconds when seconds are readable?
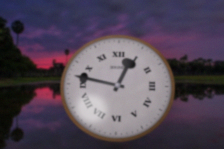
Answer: 12,47
